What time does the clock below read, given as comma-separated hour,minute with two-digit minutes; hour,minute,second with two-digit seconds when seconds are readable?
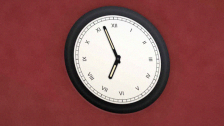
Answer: 6,57
